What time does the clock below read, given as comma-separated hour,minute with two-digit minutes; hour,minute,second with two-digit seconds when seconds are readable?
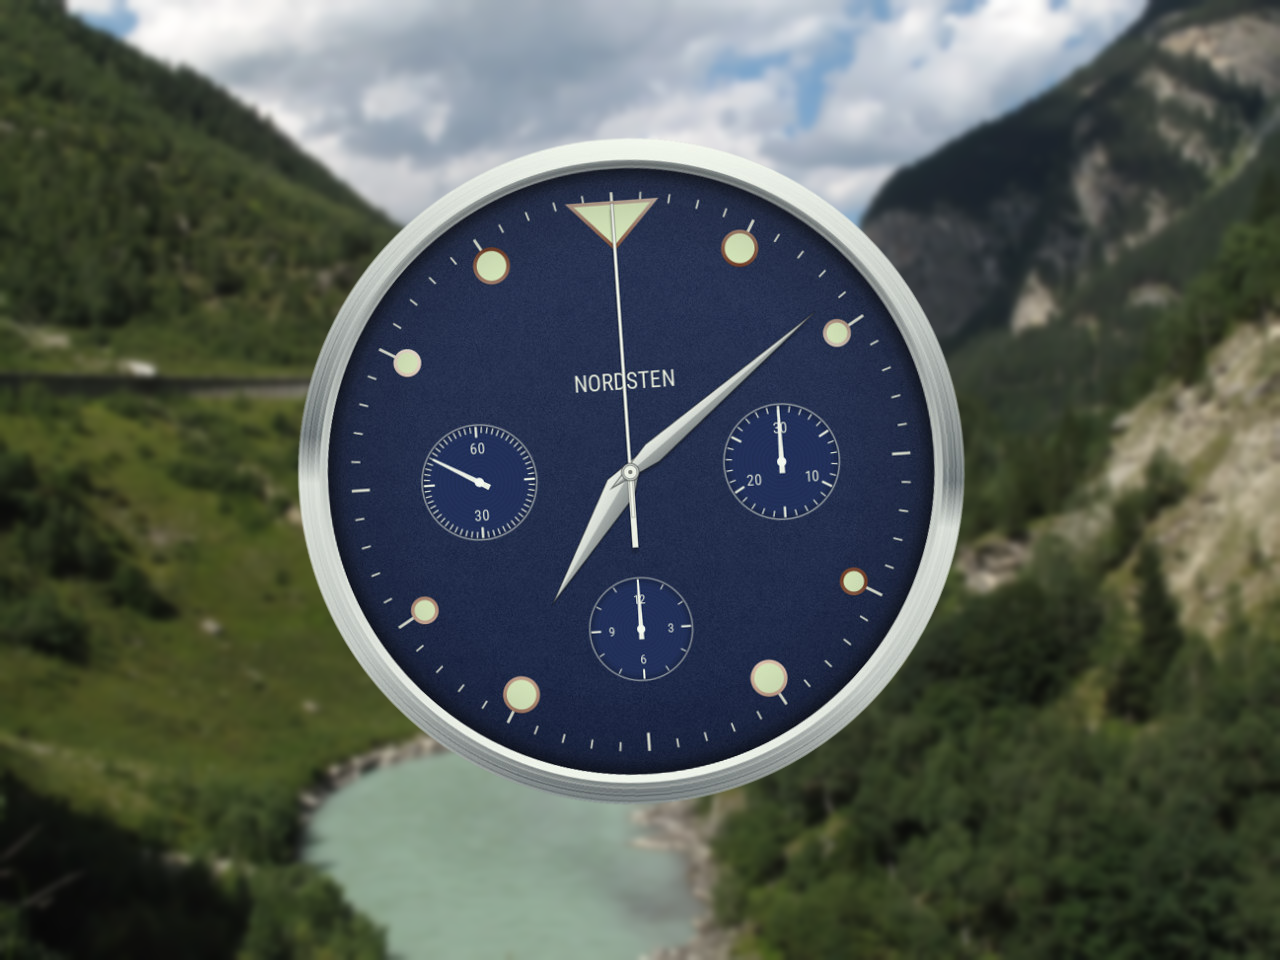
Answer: 7,08,50
